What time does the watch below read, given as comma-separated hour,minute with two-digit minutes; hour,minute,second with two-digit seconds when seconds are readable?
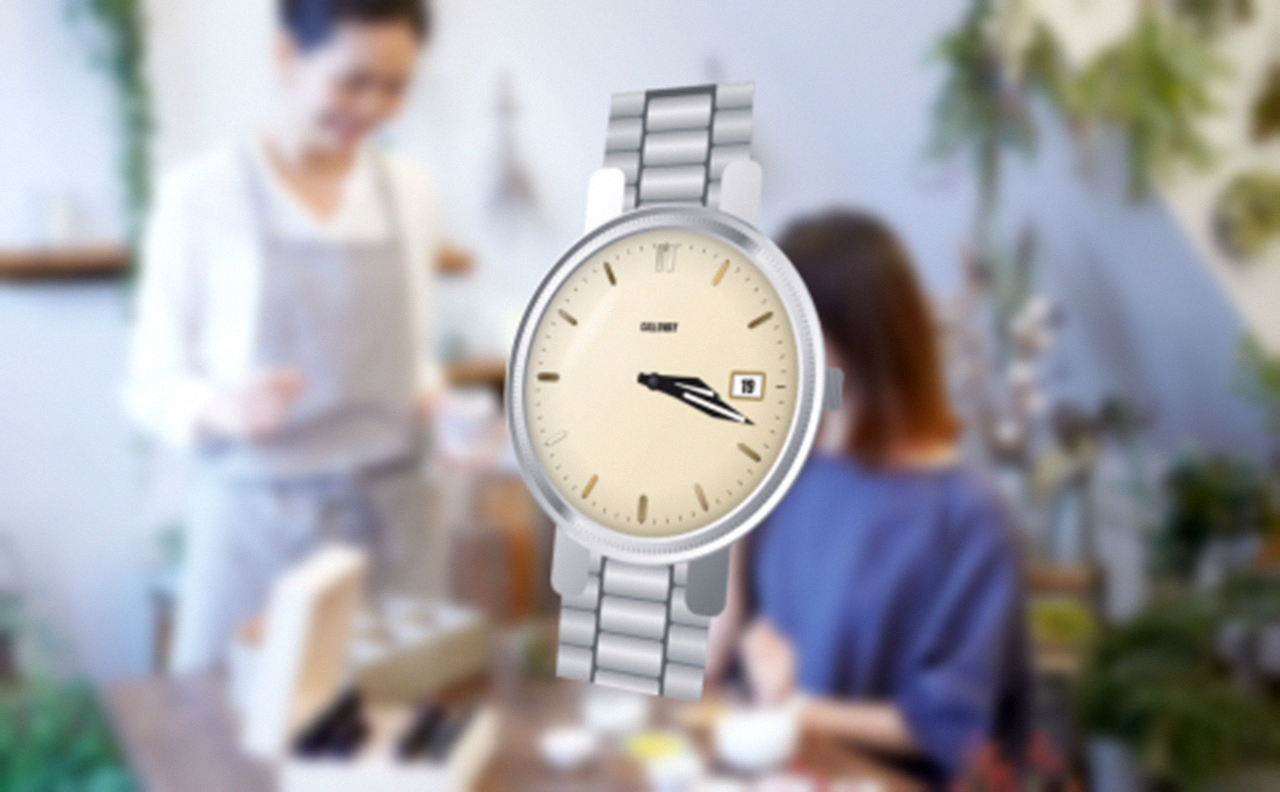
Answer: 3,18
